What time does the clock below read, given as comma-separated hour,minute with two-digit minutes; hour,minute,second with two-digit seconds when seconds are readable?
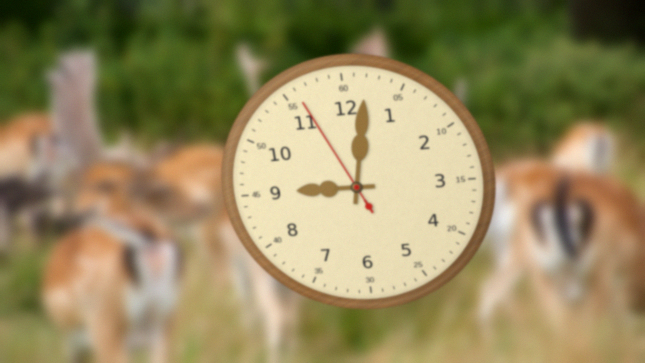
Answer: 9,01,56
